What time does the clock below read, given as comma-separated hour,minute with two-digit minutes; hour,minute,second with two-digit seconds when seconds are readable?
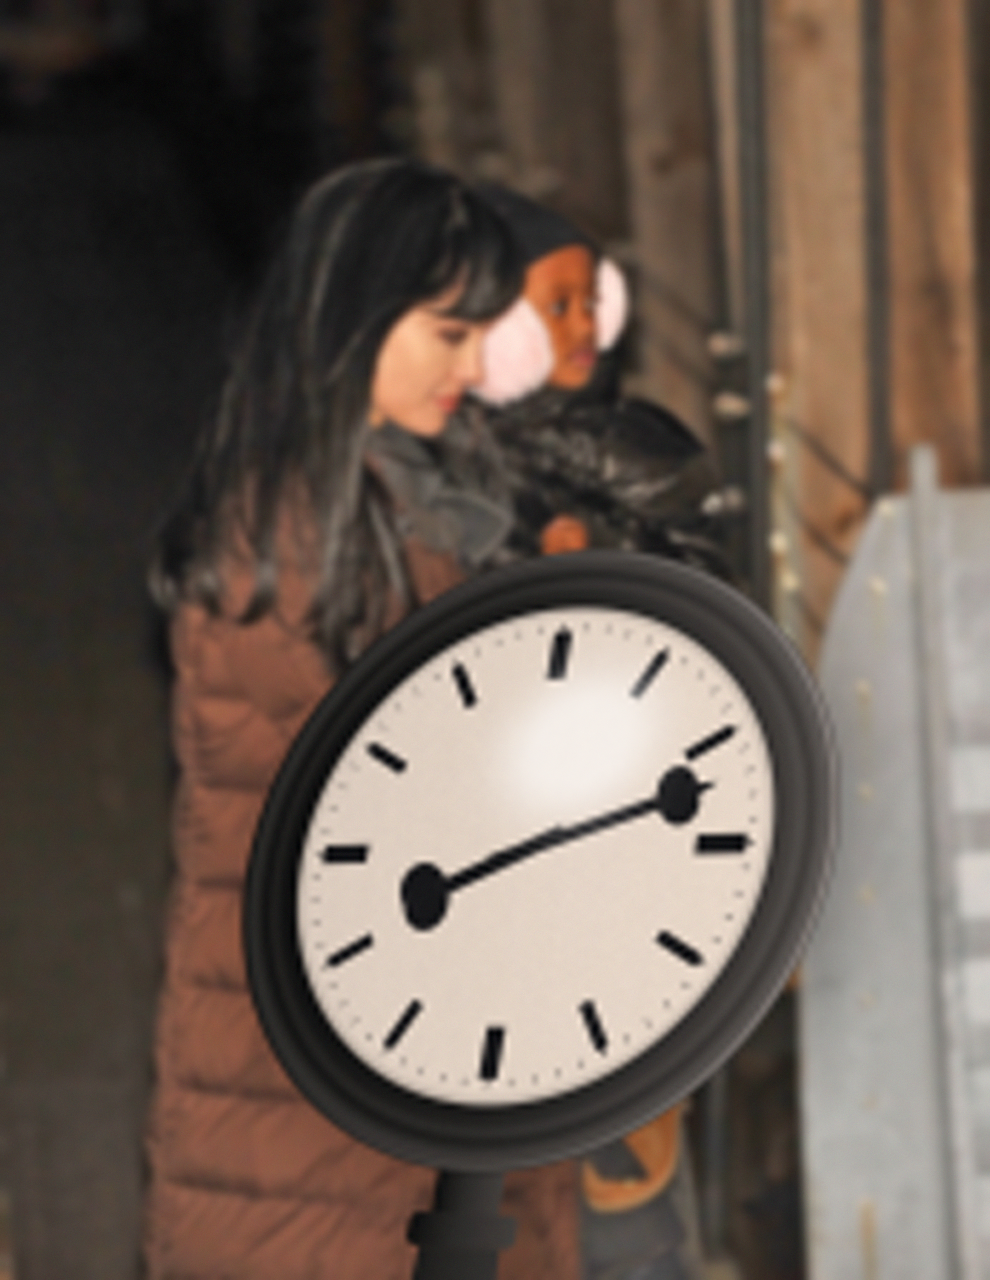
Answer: 8,12
